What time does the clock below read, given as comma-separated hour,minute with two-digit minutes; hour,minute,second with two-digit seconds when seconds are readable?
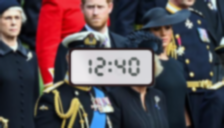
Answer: 12,40
